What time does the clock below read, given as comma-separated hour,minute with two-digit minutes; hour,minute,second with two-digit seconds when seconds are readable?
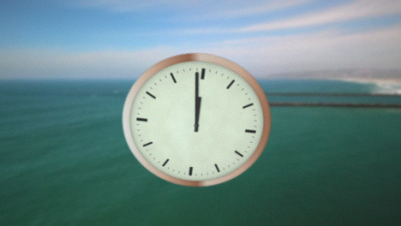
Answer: 11,59
